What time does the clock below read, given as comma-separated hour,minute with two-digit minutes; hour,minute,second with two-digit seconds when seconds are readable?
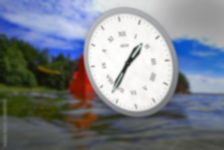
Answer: 1,37
